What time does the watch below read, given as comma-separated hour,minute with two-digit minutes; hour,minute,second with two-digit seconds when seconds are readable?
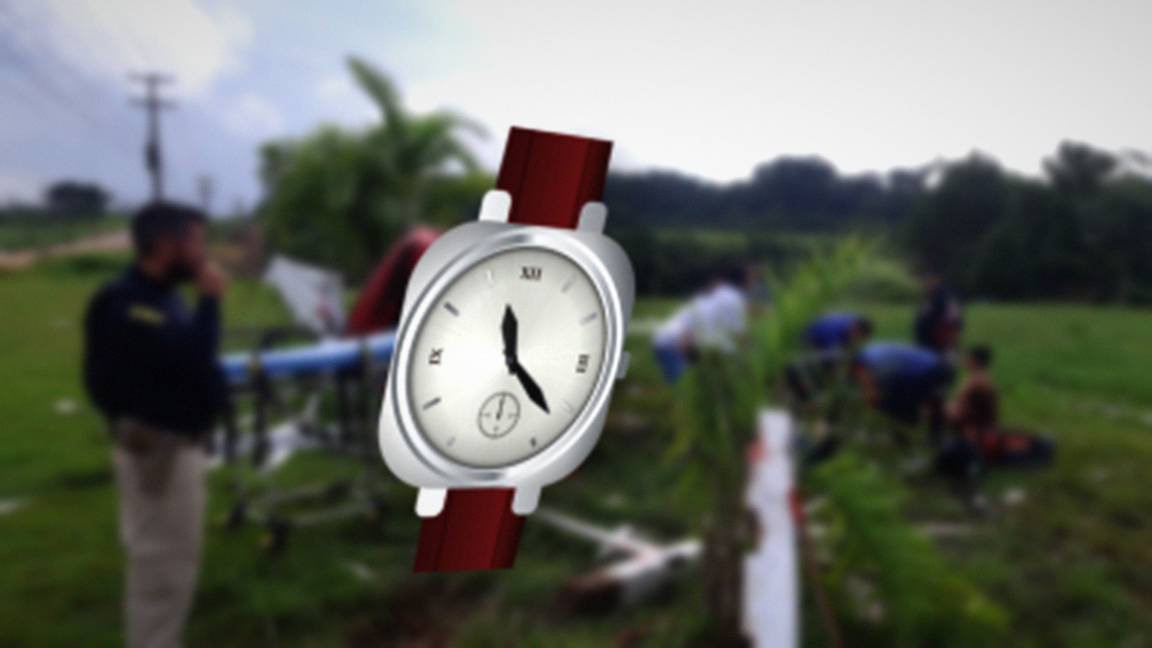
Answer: 11,22
